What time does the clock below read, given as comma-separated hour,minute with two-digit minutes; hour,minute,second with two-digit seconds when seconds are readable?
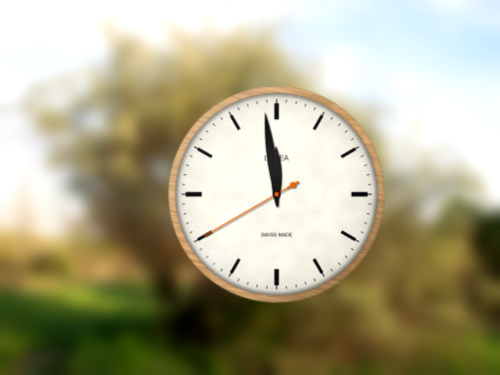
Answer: 11,58,40
